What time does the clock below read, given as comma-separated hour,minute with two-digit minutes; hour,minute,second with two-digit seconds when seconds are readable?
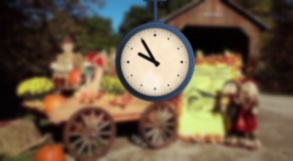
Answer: 9,55
